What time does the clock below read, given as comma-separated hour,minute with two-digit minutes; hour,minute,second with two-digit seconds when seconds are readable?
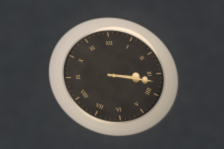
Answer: 3,17
